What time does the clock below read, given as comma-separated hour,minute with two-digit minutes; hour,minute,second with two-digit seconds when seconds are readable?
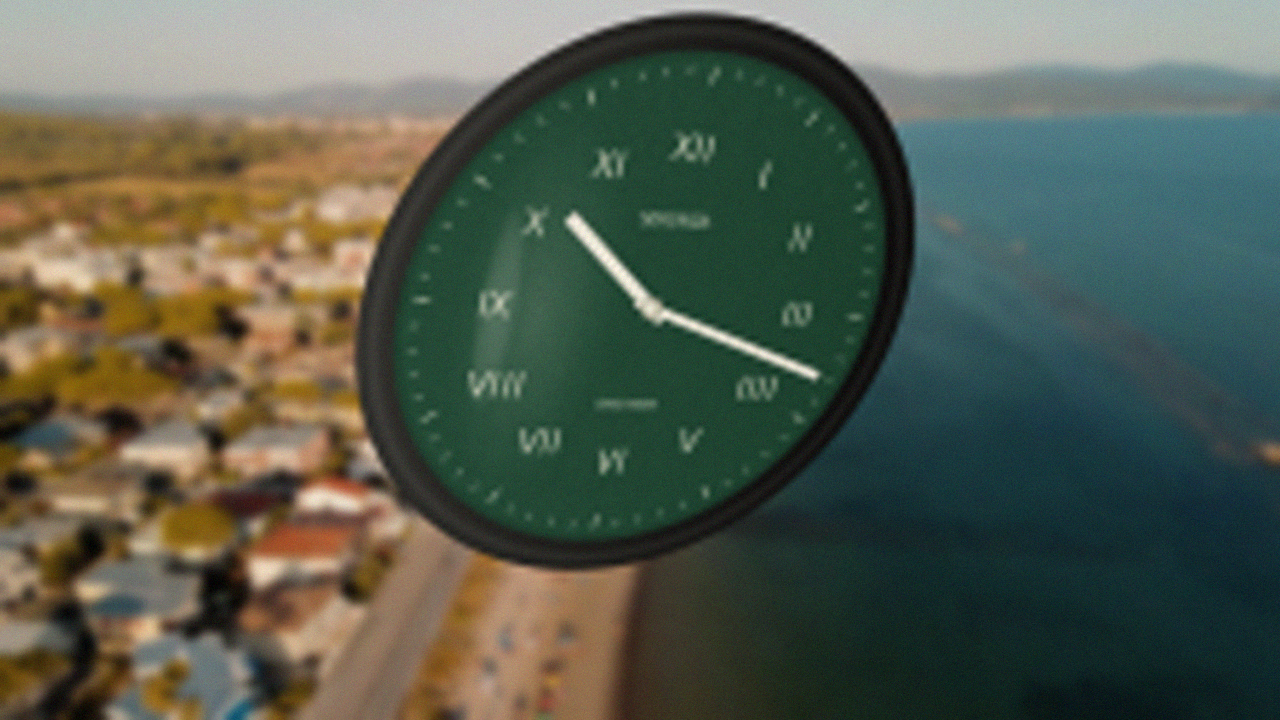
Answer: 10,18
